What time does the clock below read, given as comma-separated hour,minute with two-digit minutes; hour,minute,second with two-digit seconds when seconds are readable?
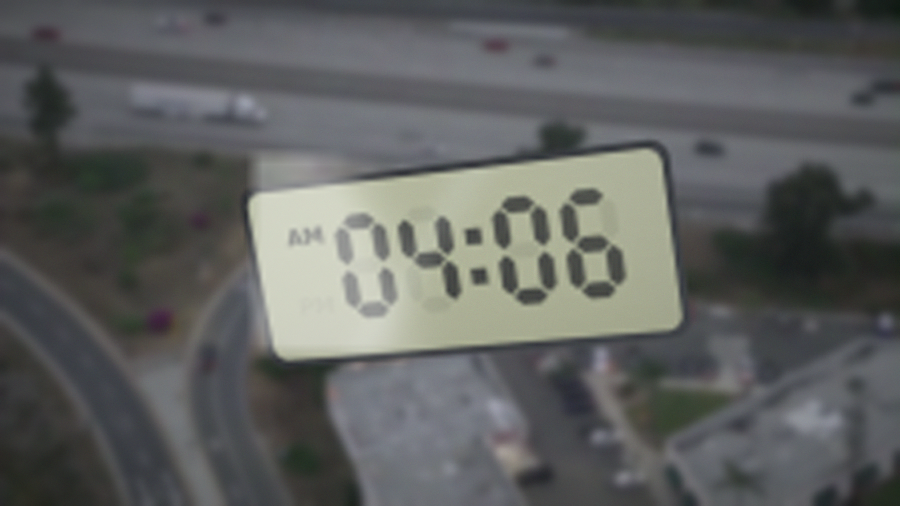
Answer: 4,06
